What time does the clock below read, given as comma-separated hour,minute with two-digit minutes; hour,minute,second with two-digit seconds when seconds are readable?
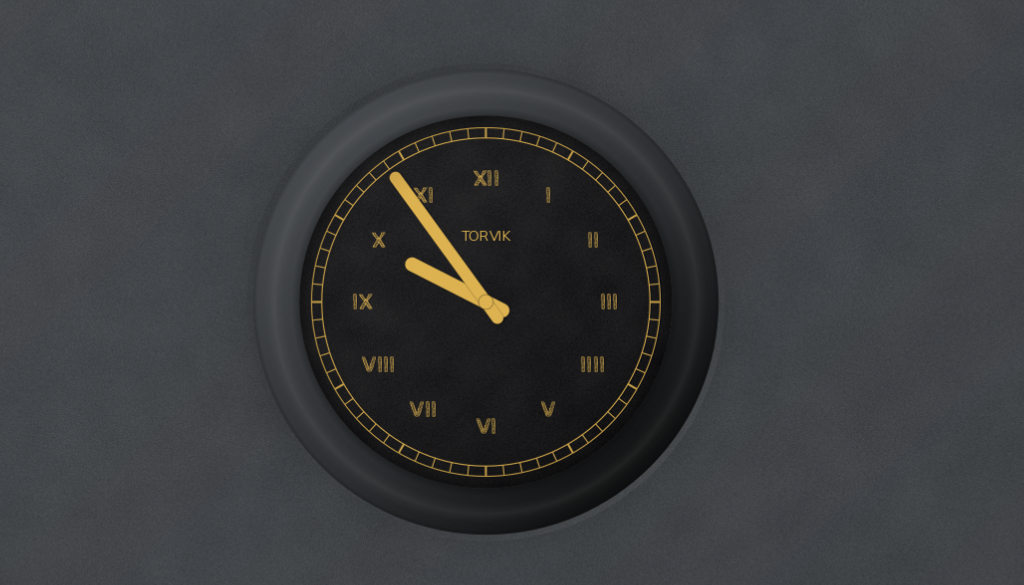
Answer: 9,54
